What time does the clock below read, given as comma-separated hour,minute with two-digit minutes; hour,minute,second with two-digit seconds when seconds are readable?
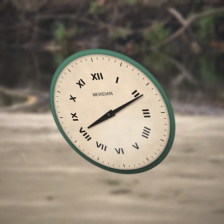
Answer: 8,11
